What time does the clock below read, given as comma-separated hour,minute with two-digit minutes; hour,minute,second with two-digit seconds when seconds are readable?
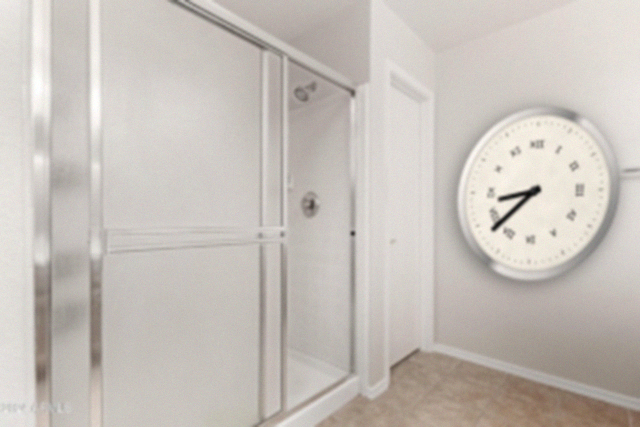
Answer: 8,38
